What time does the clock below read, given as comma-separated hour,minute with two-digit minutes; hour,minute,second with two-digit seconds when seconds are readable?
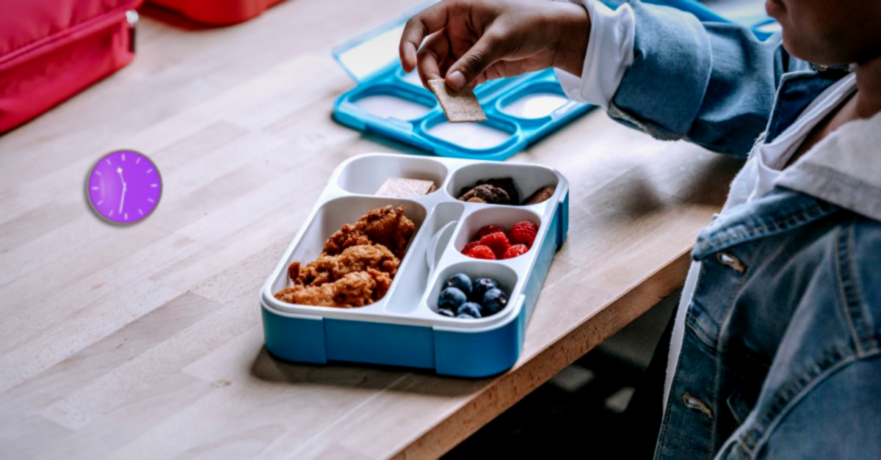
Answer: 11,32
